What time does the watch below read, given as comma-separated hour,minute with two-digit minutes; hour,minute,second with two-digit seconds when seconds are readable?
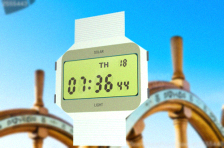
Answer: 7,36,44
